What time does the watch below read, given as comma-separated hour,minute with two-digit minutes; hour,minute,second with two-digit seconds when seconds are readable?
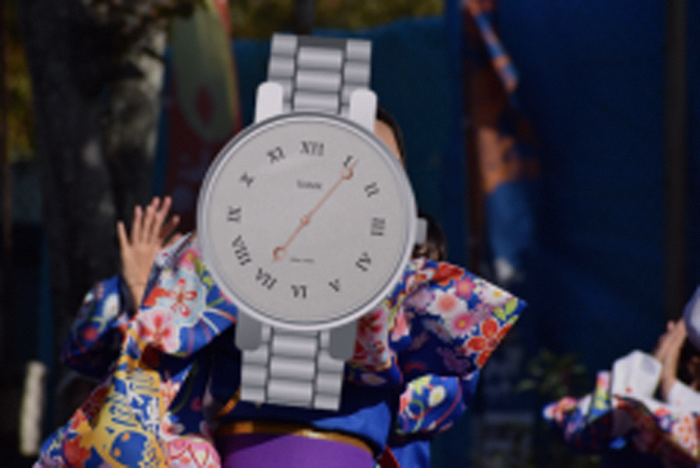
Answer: 7,06
